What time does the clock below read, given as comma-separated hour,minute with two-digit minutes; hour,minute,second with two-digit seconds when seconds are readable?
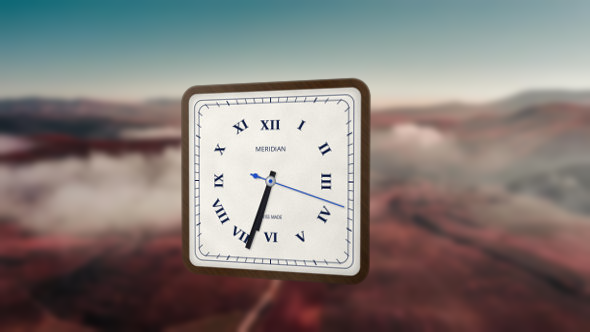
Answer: 6,33,18
